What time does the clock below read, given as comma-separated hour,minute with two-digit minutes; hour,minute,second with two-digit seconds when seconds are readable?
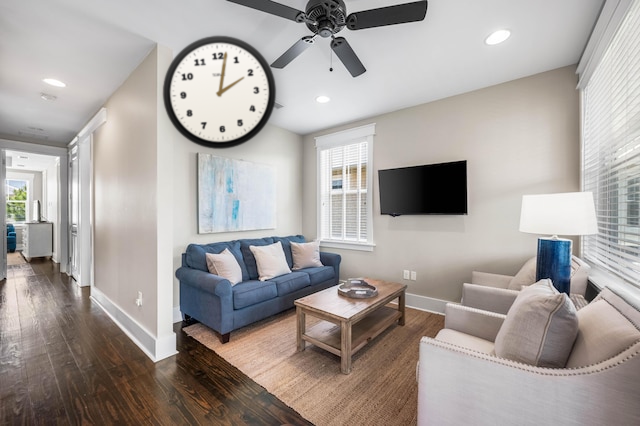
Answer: 2,02
